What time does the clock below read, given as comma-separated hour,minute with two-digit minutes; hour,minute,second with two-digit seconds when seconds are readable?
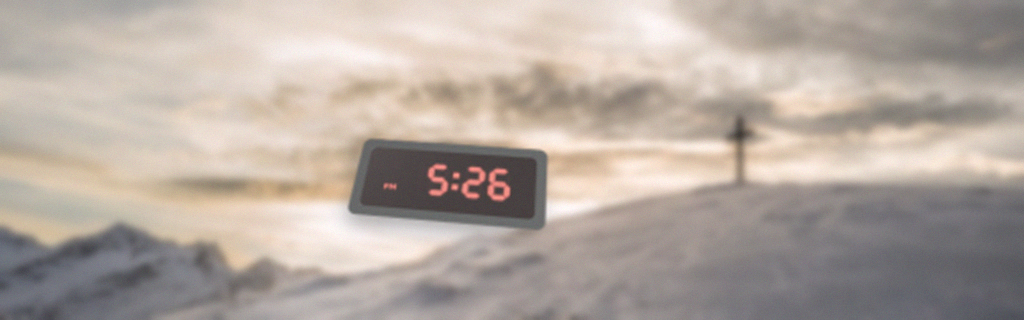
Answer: 5,26
